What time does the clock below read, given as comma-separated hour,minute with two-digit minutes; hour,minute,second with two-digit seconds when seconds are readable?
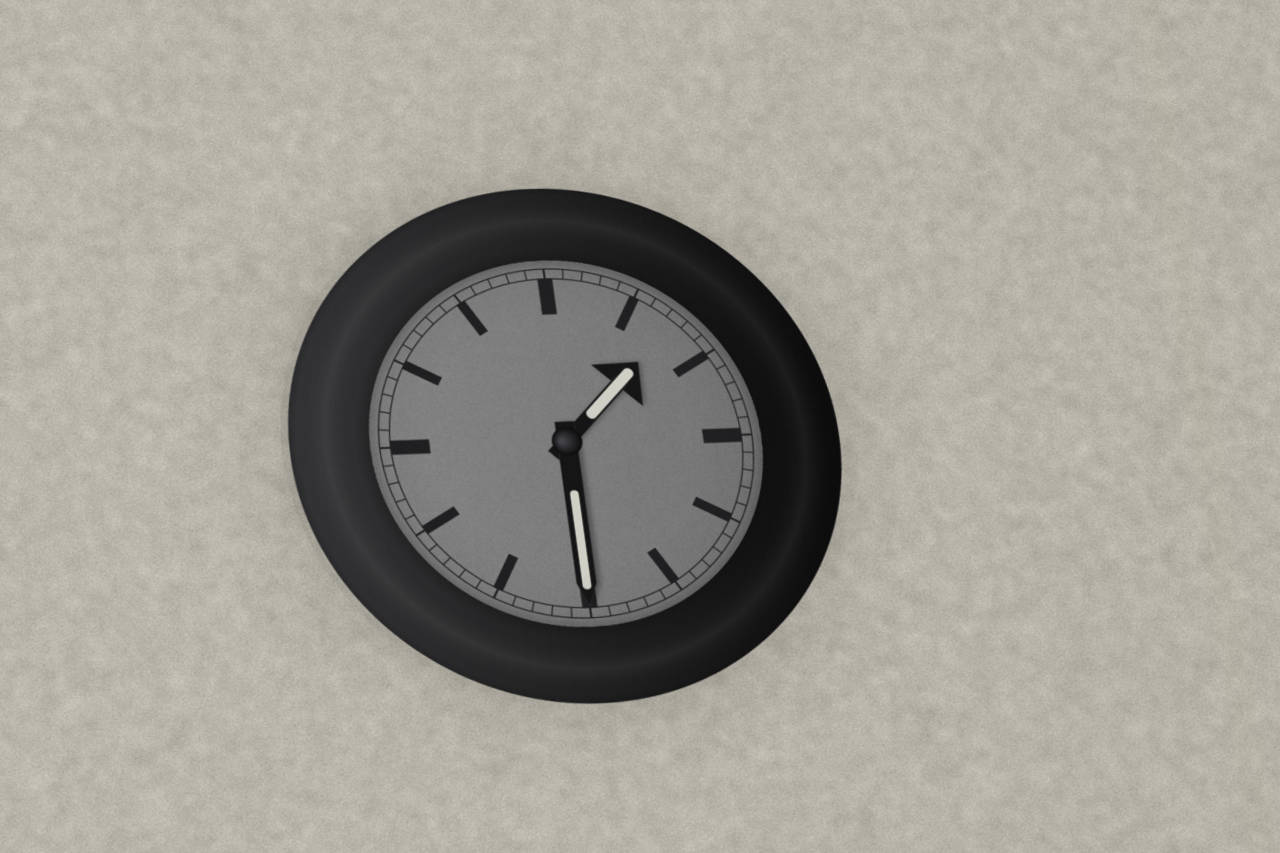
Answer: 1,30
